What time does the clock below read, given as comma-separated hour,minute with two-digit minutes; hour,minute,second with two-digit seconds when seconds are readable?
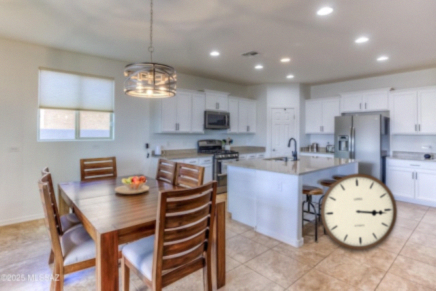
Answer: 3,16
